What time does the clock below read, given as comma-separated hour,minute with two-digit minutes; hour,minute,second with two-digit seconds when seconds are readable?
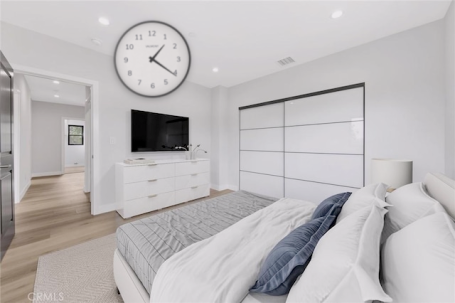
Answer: 1,21
